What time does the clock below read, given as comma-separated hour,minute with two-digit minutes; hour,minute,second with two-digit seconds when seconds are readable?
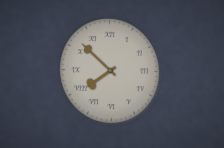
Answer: 7,52
